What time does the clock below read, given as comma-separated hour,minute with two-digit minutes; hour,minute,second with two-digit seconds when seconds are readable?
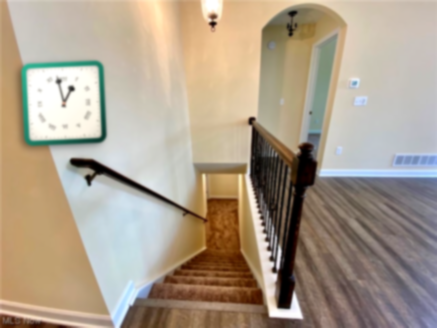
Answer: 12,58
